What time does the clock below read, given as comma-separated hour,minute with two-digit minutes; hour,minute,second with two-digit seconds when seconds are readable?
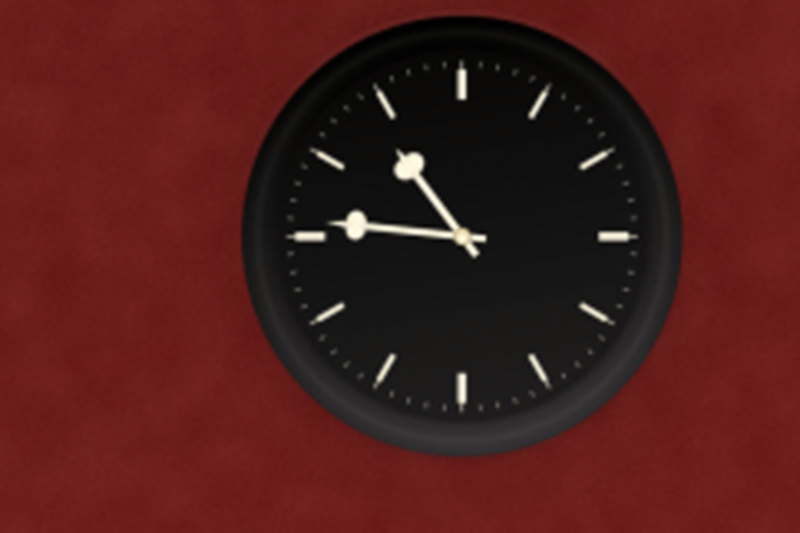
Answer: 10,46
